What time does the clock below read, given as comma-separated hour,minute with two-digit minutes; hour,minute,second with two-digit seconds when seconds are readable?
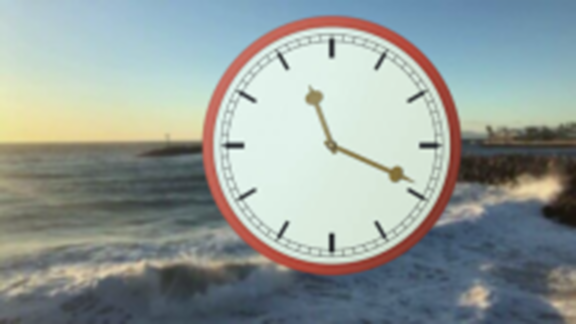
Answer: 11,19
